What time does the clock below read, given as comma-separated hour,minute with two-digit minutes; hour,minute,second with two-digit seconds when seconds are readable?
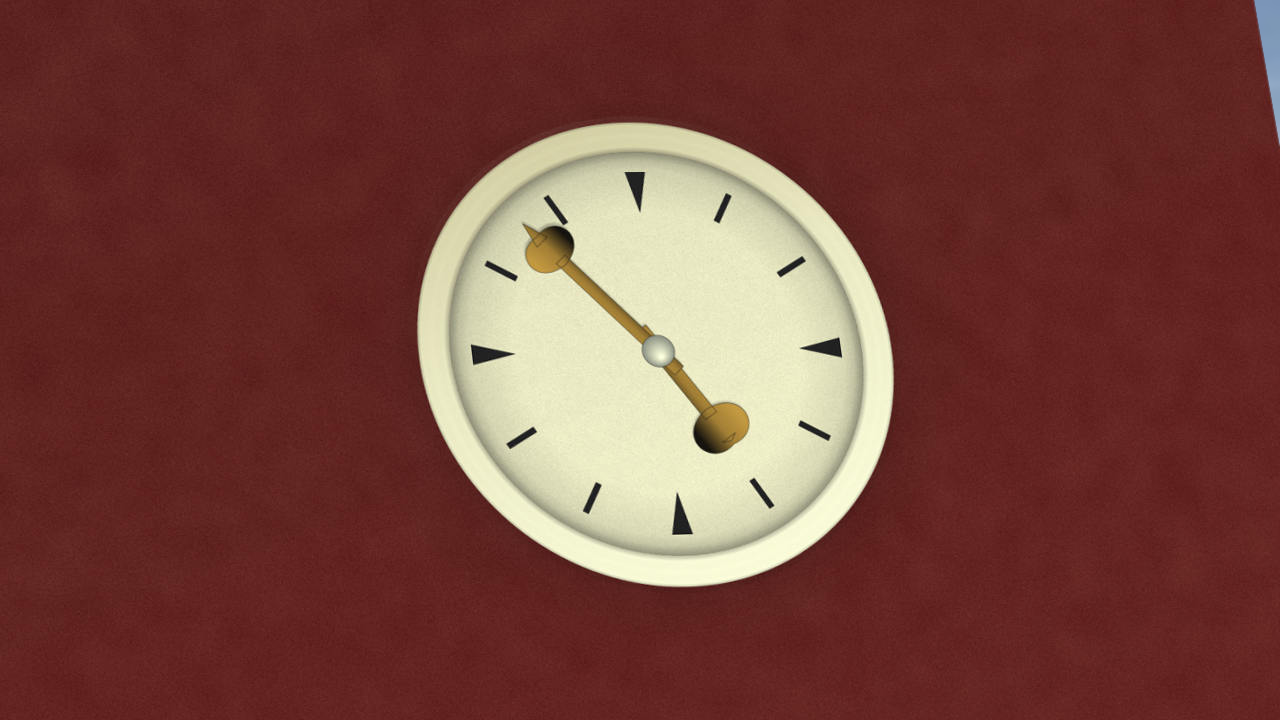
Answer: 4,53
